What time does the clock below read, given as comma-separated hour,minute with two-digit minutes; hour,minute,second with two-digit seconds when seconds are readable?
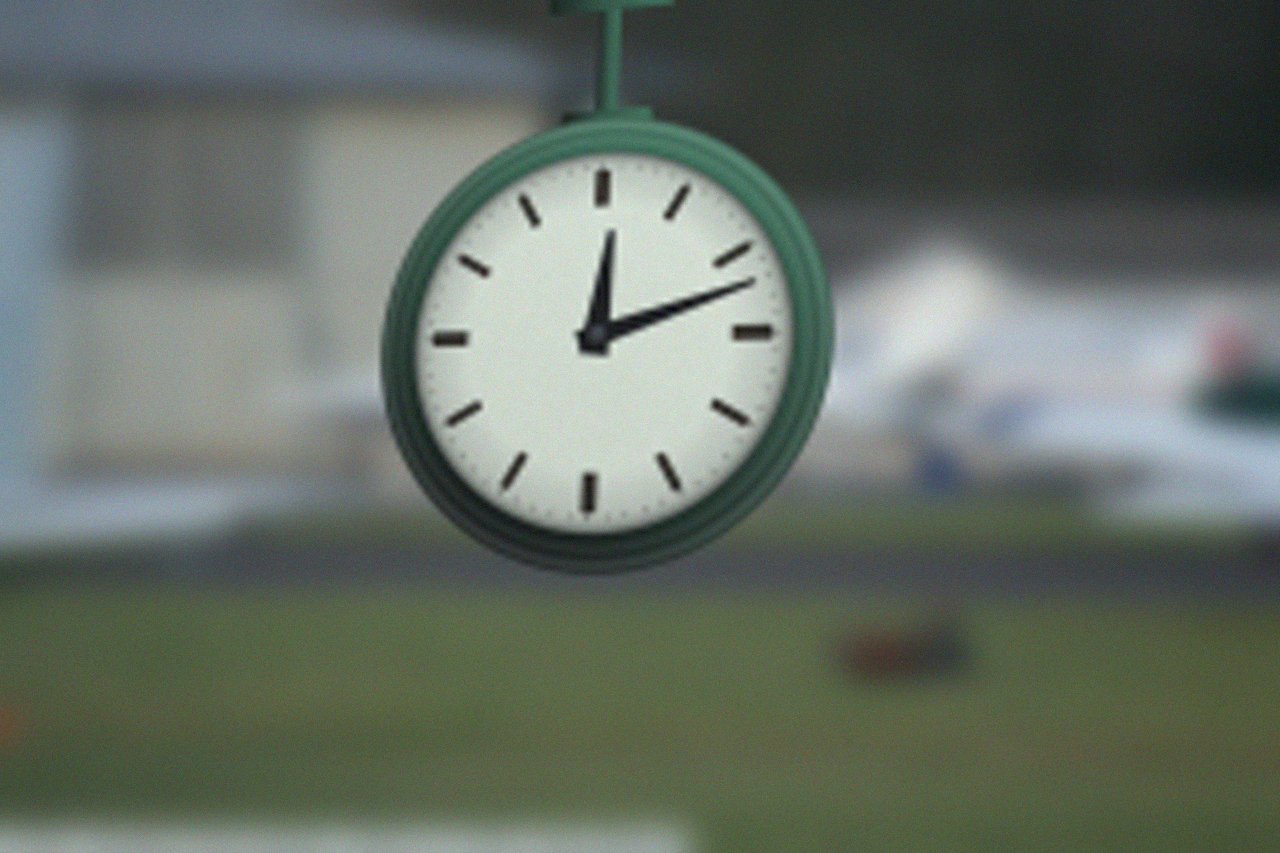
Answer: 12,12
